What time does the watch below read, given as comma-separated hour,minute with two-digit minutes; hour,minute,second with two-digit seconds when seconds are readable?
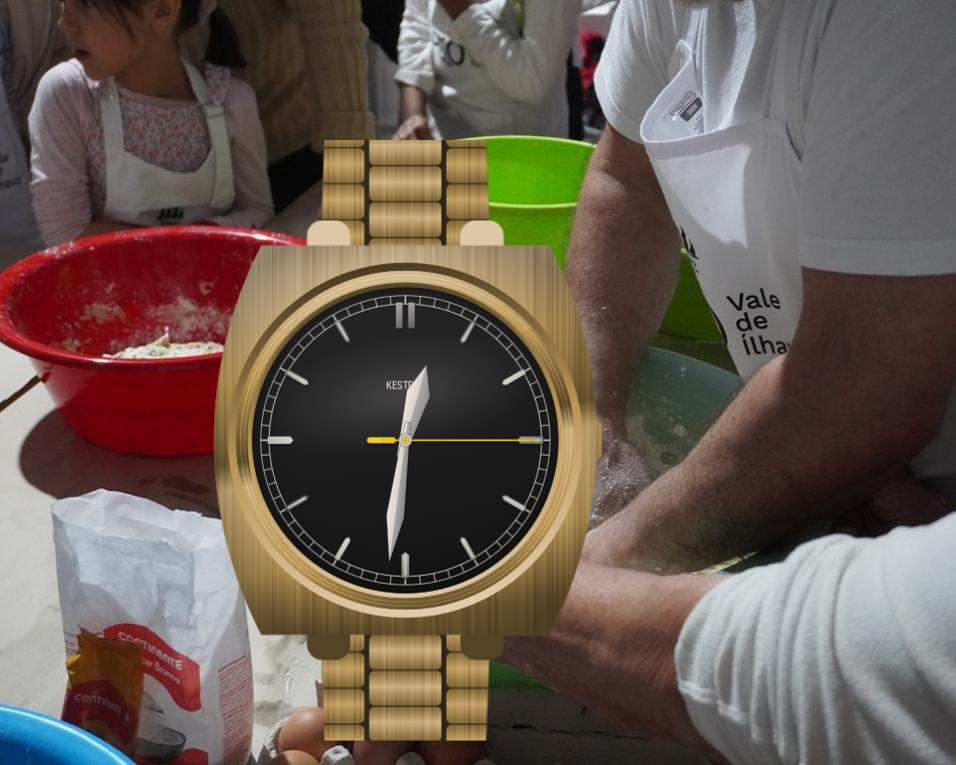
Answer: 12,31,15
